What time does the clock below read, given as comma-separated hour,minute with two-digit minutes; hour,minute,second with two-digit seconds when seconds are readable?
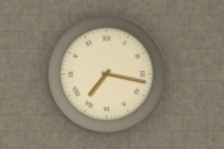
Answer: 7,17
